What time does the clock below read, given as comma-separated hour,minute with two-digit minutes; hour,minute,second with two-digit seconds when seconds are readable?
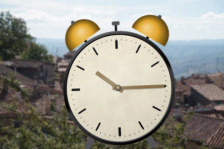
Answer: 10,15
